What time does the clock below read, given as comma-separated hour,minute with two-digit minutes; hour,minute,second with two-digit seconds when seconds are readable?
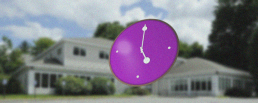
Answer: 5,00
